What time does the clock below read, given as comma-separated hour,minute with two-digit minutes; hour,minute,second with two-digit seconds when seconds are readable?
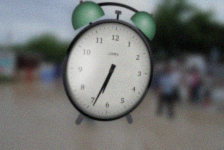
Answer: 6,34
